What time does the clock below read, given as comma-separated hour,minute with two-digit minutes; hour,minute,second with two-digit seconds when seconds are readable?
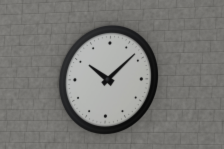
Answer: 10,08
